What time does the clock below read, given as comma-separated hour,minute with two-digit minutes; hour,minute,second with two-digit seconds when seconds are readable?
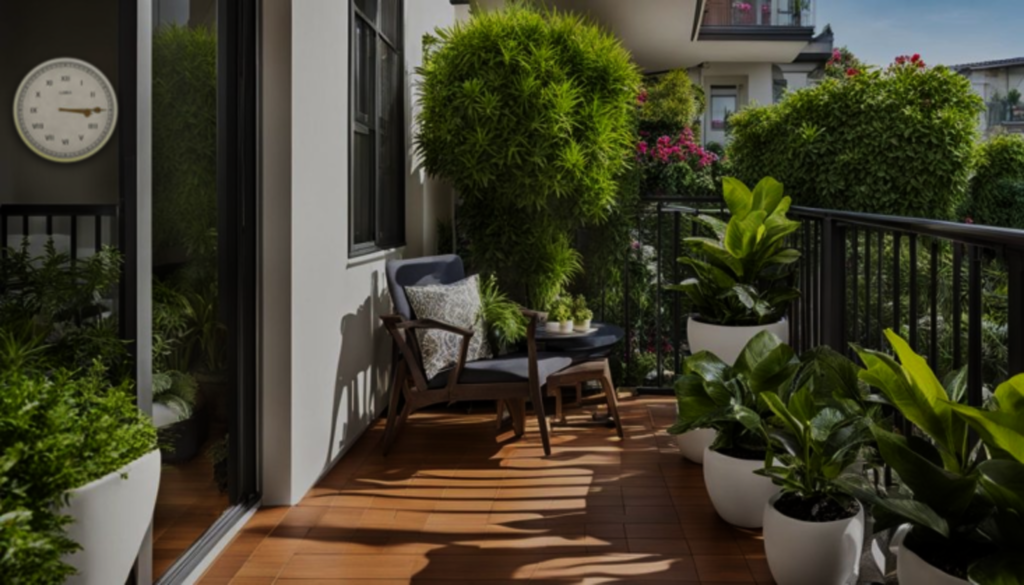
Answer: 3,15
